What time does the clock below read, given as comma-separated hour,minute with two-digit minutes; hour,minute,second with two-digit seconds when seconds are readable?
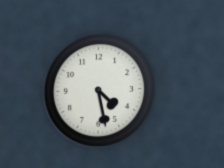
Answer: 4,28
